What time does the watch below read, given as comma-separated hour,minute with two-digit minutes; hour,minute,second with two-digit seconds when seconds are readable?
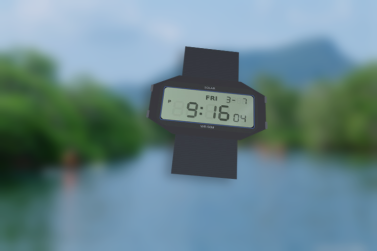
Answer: 9,16,04
